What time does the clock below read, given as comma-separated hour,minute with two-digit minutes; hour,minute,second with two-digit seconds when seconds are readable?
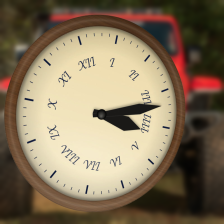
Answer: 4,17
